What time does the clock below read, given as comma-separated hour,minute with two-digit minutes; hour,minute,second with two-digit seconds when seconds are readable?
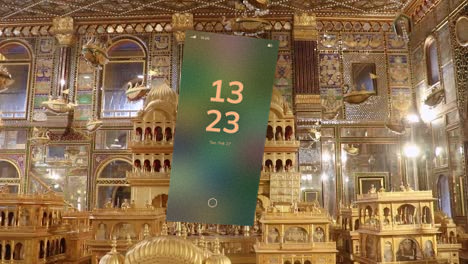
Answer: 13,23
